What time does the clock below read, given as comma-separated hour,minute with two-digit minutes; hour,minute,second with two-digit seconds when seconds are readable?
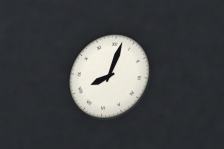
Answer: 8,02
